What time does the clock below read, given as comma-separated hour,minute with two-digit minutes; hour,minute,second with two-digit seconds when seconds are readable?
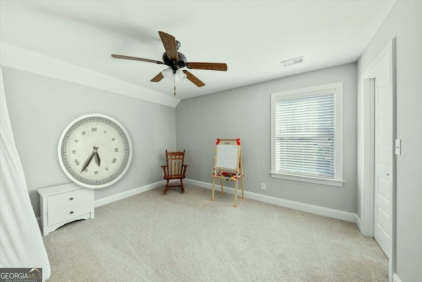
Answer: 5,36
